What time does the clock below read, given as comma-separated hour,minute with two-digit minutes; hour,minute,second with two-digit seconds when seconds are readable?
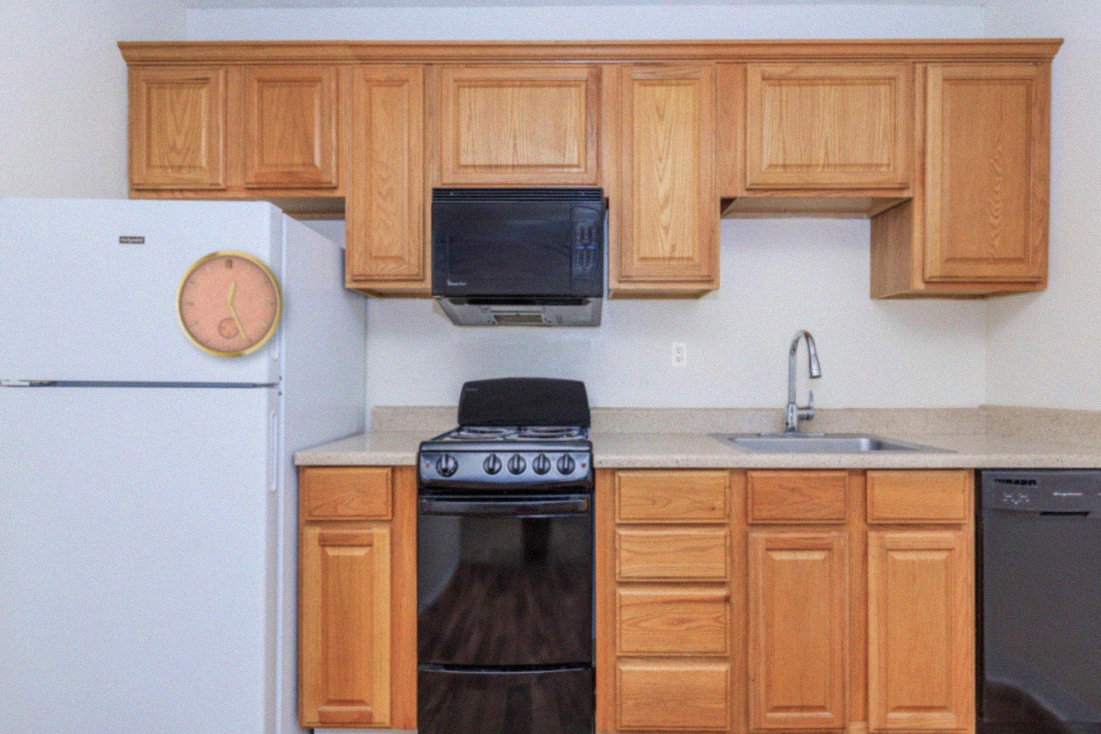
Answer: 12,26
